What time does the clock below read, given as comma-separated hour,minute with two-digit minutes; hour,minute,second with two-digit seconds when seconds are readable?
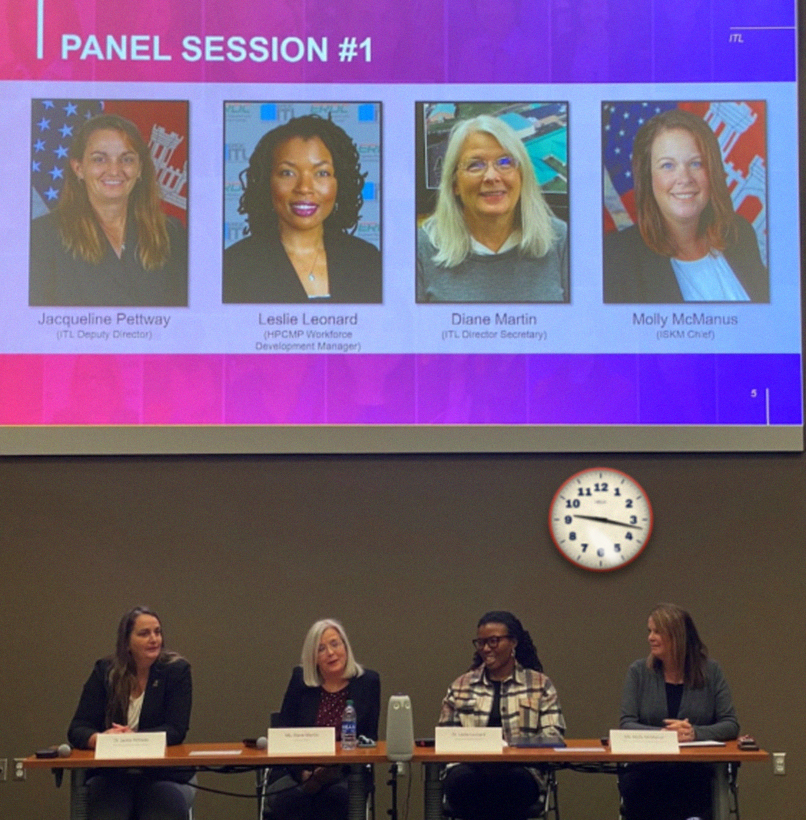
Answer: 9,17
